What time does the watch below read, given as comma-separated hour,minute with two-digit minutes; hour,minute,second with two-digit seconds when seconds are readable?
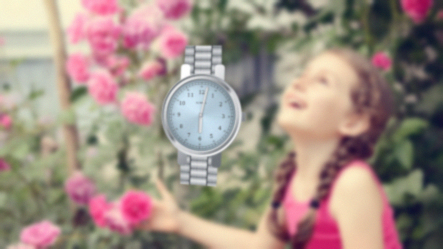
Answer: 6,02
